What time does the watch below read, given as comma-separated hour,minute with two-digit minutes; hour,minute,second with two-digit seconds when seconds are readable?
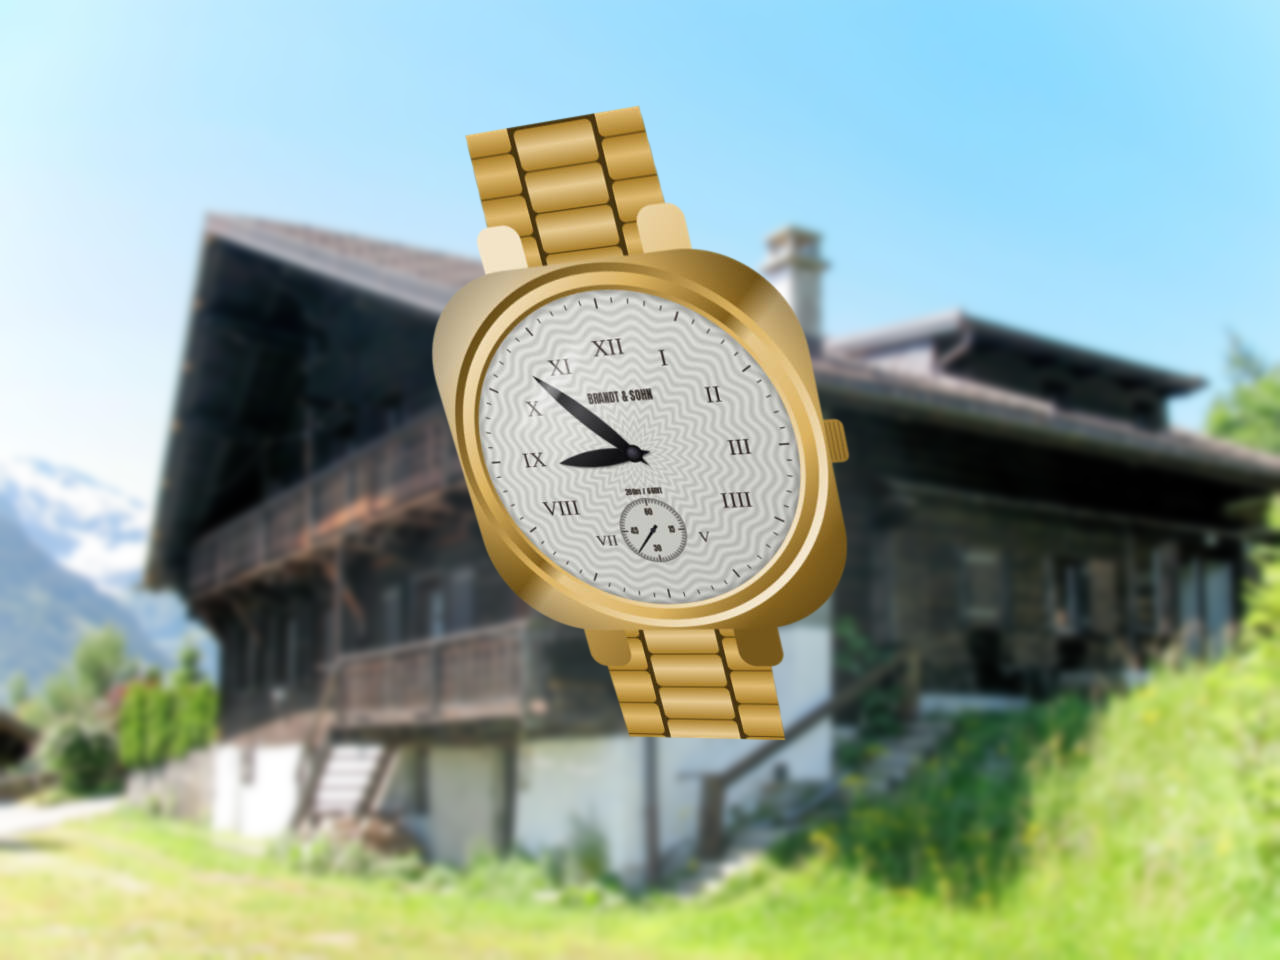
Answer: 8,52,37
